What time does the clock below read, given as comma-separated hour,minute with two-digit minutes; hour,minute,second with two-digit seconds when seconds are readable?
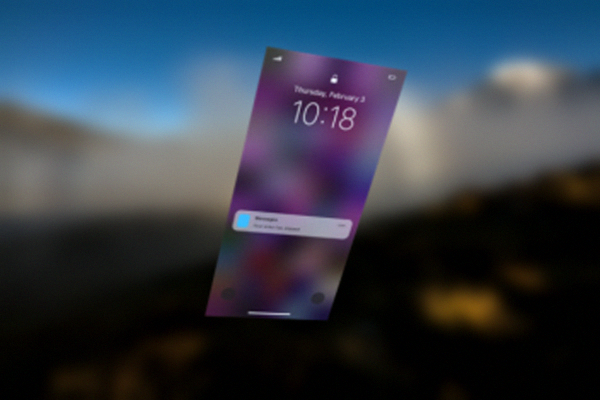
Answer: 10,18
